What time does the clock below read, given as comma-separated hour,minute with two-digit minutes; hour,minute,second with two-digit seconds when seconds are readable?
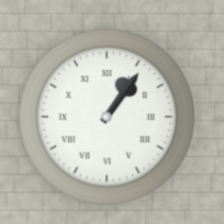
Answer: 1,06
